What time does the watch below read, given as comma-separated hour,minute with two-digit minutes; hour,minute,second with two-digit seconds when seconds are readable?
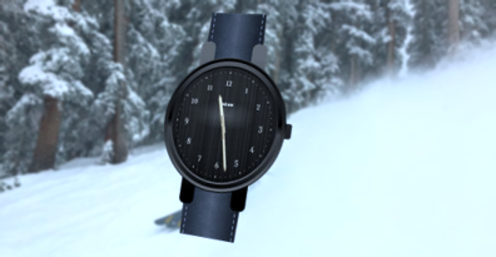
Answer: 11,28
